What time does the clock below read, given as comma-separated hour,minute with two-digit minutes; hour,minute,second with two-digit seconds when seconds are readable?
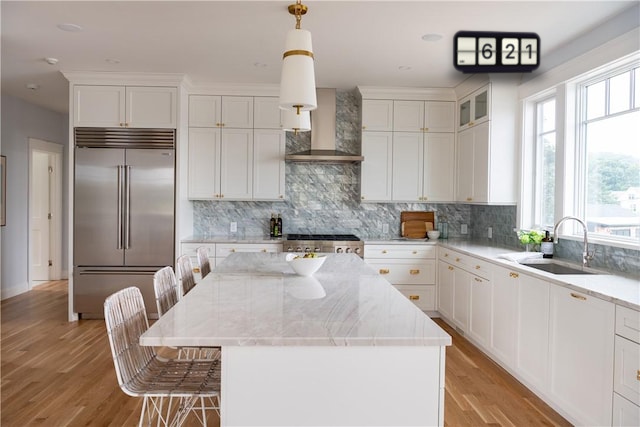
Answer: 6,21
